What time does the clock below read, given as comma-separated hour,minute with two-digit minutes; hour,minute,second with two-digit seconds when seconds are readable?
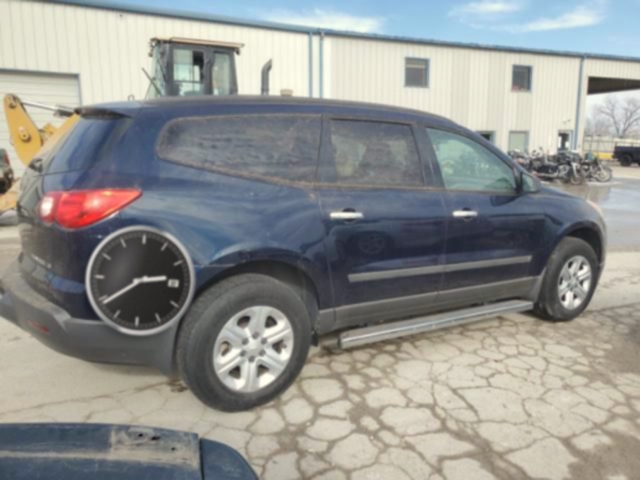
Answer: 2,39
